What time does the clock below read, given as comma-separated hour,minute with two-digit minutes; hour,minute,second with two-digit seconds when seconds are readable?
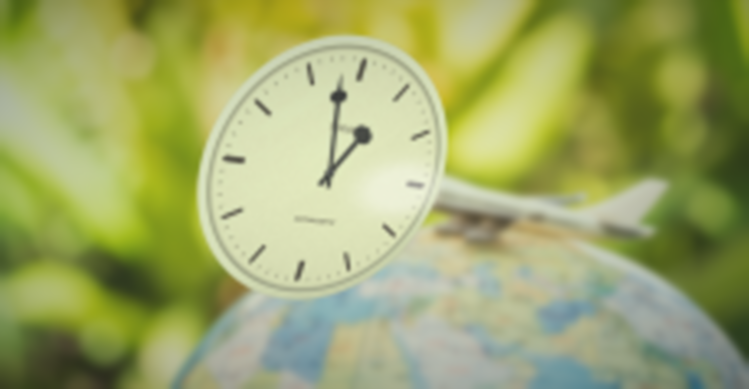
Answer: 12,58
